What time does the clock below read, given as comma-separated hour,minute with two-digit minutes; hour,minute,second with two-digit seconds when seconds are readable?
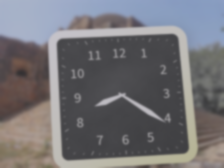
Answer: 8,21
